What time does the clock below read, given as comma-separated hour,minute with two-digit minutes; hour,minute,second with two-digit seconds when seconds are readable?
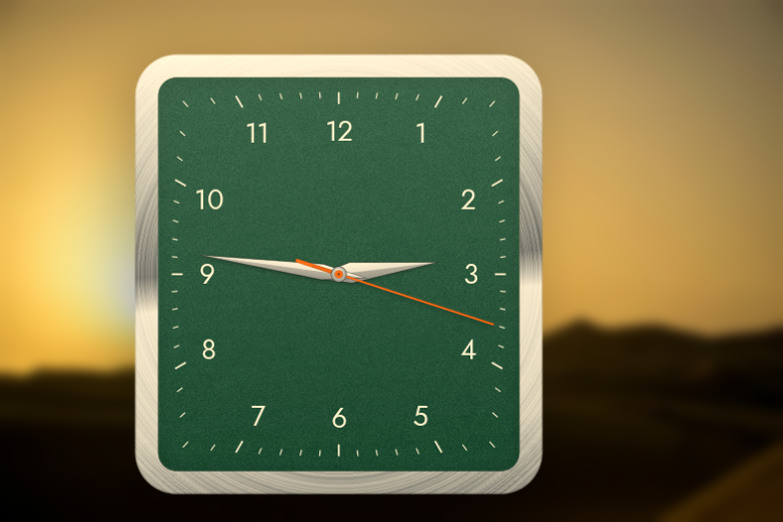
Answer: 2,46,18
